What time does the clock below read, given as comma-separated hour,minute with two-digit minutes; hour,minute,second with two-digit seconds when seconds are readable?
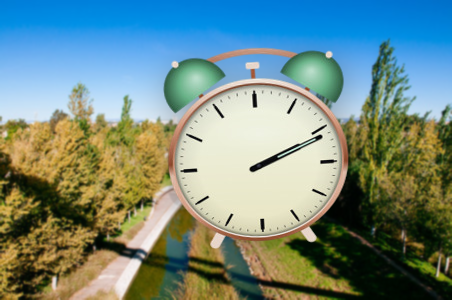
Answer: 2,11
